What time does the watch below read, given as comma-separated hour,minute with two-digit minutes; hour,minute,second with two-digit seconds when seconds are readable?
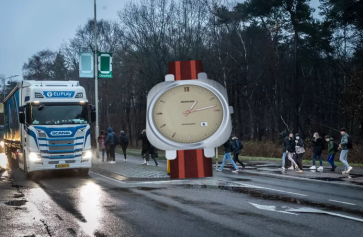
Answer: 1,13
